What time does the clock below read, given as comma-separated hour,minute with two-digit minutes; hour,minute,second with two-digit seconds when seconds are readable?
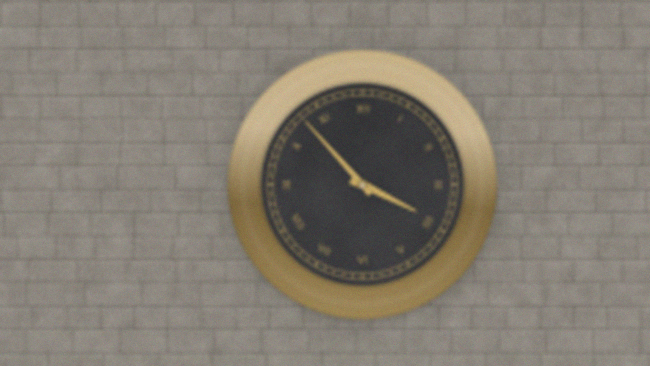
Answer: 3,53
